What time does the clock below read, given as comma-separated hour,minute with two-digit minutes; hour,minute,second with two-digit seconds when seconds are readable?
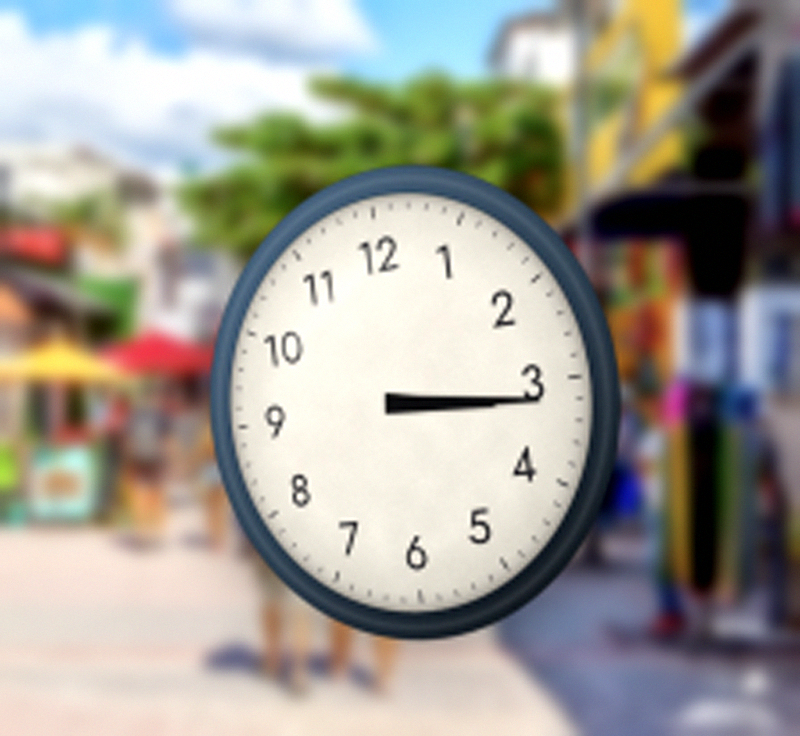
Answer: 3,16
